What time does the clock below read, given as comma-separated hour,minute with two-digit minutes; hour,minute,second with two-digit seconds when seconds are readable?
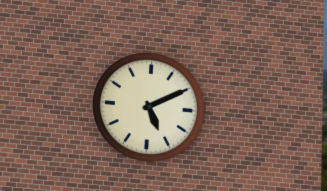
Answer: 5,10
